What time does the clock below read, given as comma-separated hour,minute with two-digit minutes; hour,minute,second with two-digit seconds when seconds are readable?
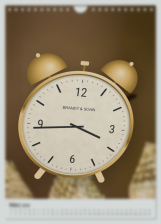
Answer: 3,44
